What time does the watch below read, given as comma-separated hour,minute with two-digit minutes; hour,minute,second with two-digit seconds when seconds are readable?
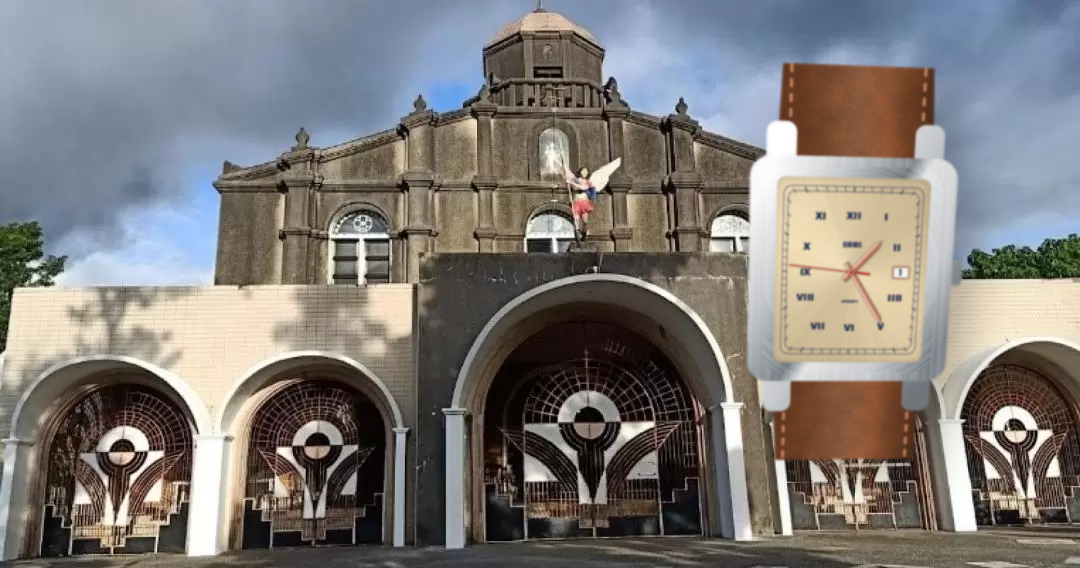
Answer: 1,24,46
